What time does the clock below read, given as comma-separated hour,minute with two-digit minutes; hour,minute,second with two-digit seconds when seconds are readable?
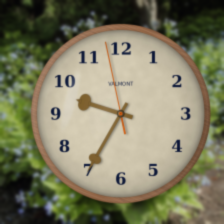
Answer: 9,34,58
